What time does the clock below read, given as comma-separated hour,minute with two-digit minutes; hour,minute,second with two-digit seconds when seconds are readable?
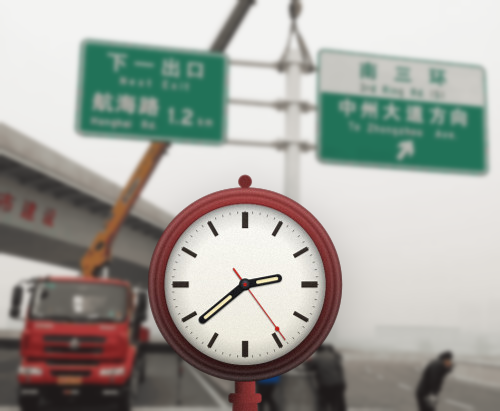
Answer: 2,38,24
